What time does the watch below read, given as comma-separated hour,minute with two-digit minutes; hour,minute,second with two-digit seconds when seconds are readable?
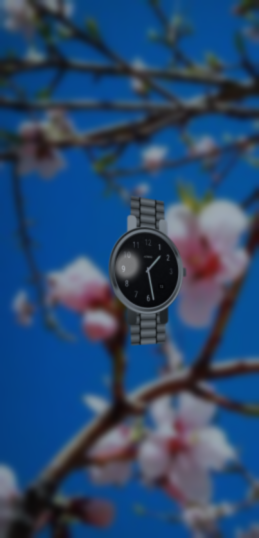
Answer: 1,28
